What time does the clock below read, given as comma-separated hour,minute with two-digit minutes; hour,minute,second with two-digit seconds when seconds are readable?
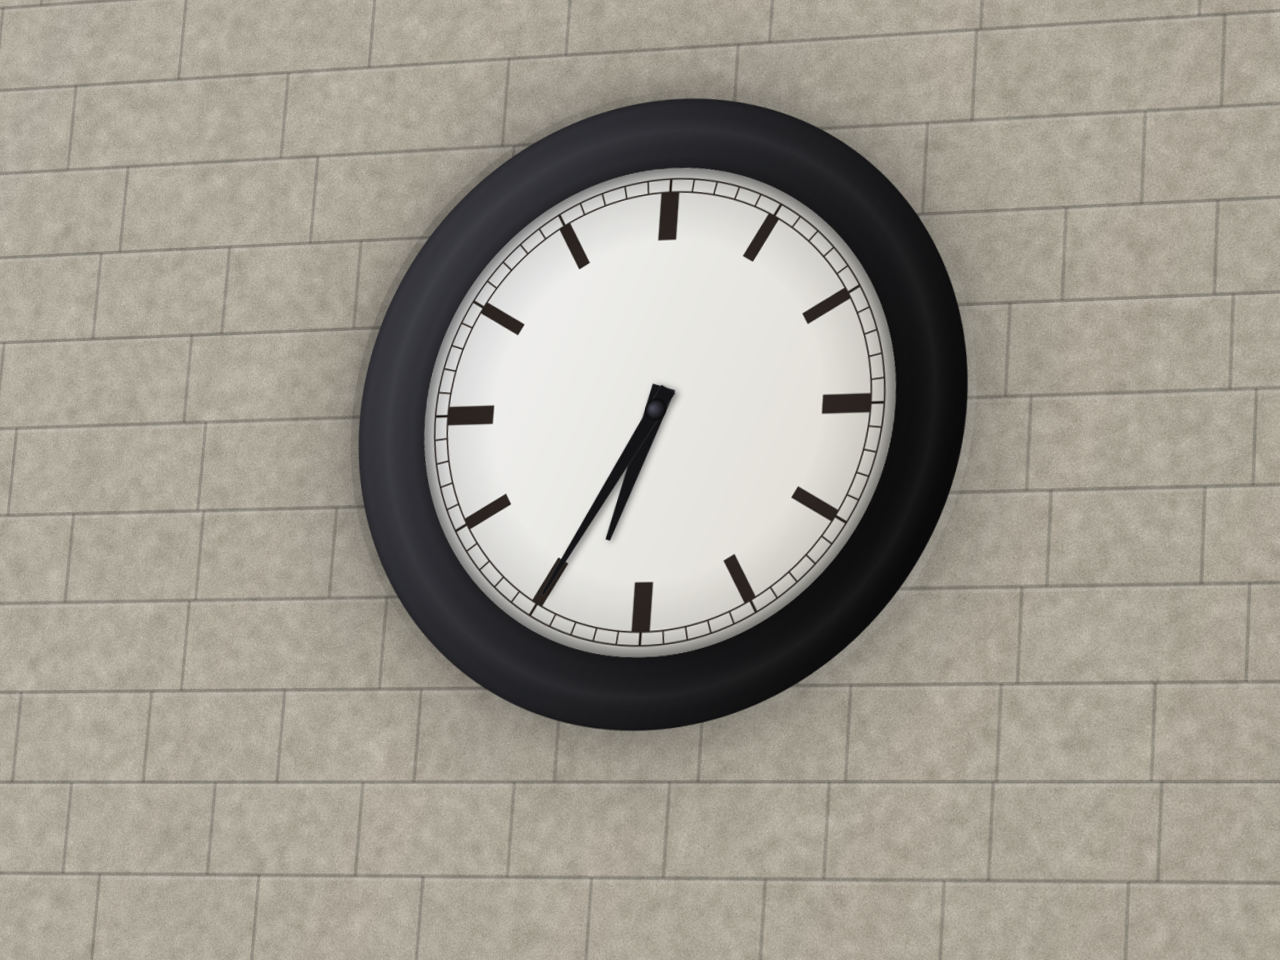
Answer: 6,35
